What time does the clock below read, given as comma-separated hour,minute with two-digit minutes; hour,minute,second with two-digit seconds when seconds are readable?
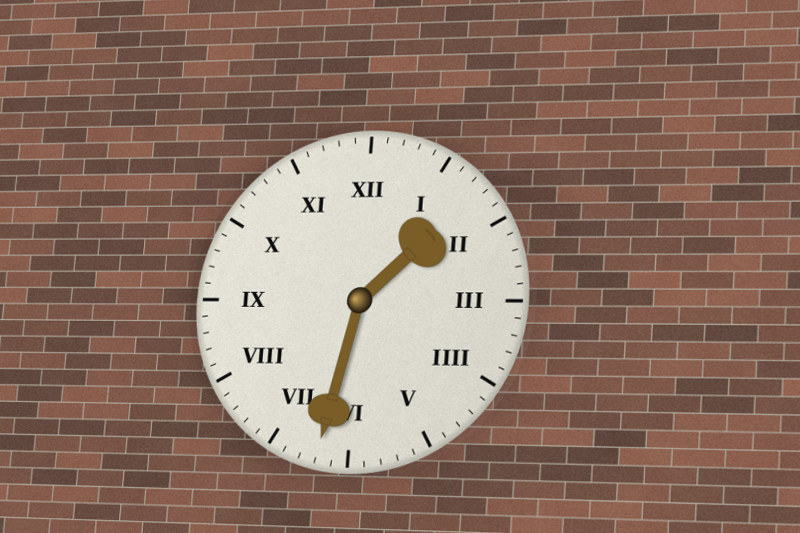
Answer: 1,32
